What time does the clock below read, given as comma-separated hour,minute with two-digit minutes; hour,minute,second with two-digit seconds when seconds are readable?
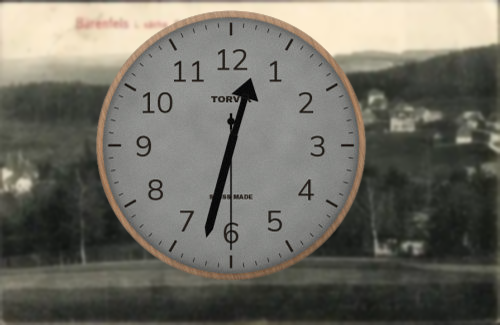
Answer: 12,32,30
